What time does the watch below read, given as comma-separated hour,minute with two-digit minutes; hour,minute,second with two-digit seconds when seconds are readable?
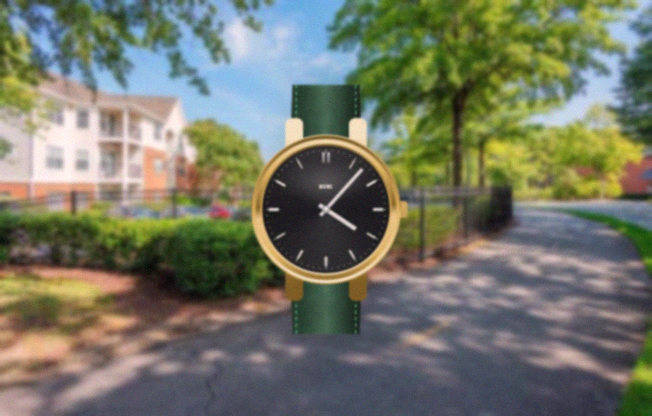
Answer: 4,07
